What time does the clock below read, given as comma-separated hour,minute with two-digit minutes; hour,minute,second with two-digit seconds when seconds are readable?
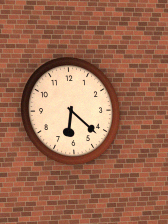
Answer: 6,22
